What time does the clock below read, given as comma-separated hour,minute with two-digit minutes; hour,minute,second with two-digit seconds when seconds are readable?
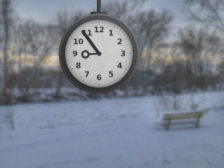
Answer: 8,54
